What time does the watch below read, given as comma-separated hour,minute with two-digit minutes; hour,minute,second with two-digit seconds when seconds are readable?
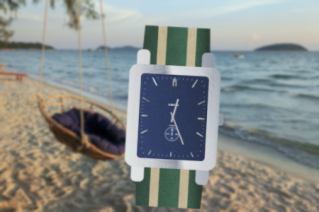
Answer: 12,26
